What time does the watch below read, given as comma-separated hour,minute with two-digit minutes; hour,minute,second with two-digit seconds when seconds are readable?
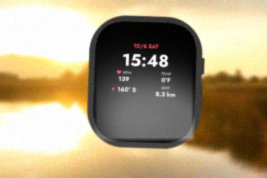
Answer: 15,48
